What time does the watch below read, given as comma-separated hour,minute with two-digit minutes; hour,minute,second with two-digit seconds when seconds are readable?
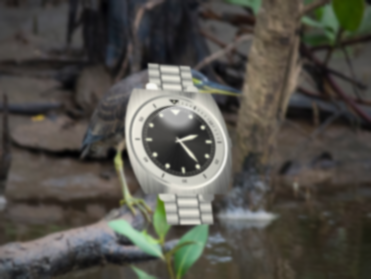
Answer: 2,24
